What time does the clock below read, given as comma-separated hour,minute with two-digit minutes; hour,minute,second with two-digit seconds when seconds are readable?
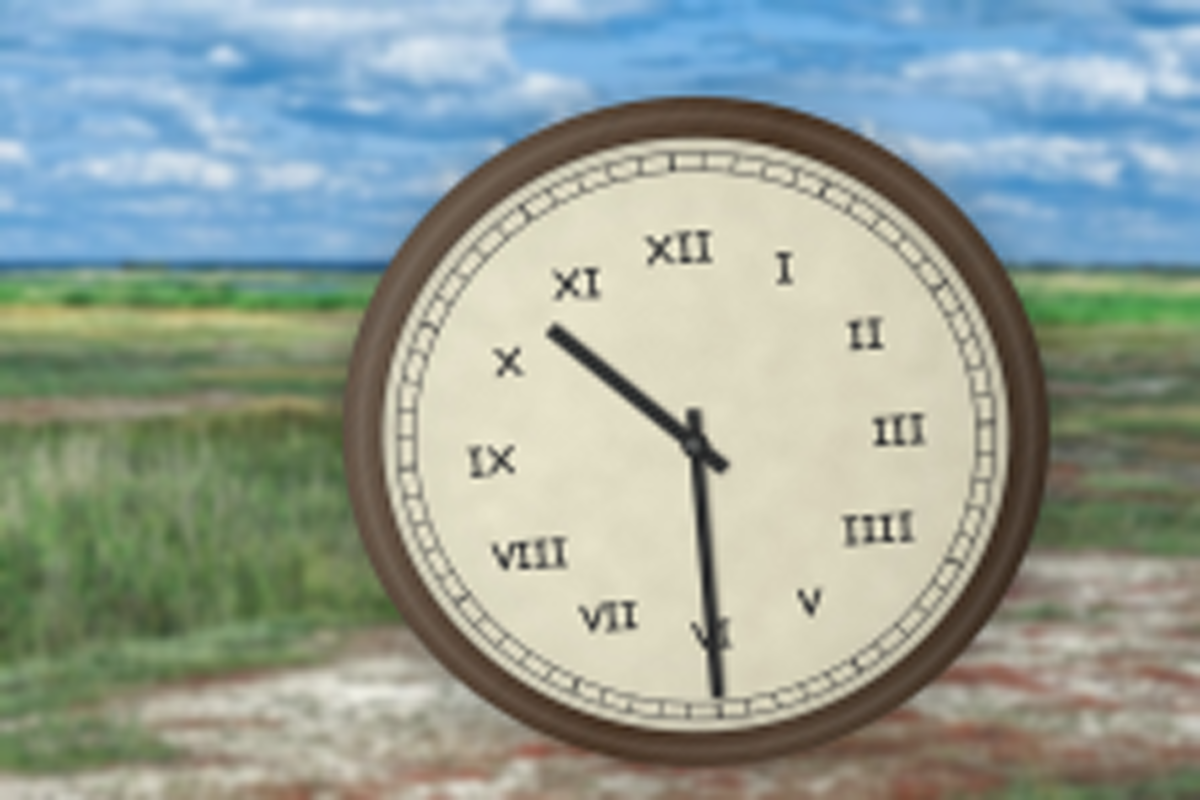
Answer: 10,30
